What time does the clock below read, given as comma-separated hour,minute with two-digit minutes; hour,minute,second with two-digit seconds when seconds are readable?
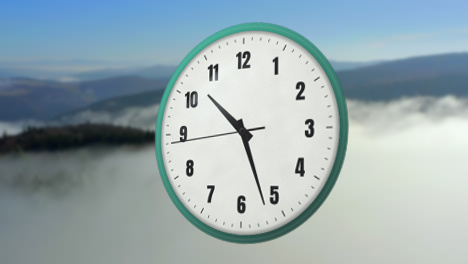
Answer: 10,26,44
